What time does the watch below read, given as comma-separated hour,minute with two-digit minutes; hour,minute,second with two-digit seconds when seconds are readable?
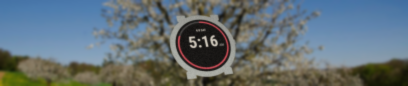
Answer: 5,16
